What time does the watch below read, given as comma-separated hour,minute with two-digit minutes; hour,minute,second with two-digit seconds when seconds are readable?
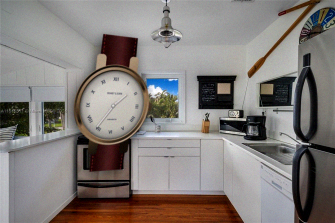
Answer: 1,36
